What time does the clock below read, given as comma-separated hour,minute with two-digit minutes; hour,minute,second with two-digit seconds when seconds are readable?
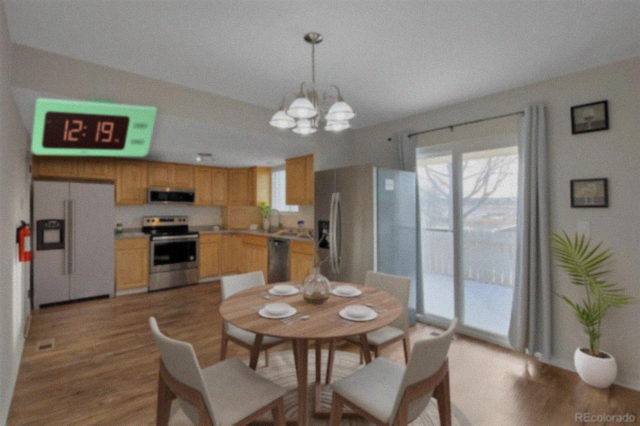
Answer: 12,19
